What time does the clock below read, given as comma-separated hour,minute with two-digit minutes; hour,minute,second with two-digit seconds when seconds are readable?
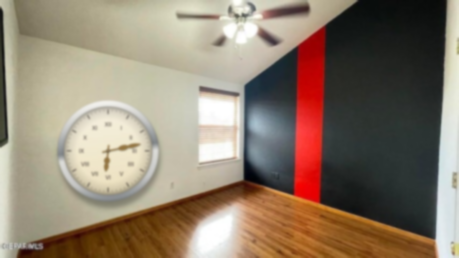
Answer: 6,13
